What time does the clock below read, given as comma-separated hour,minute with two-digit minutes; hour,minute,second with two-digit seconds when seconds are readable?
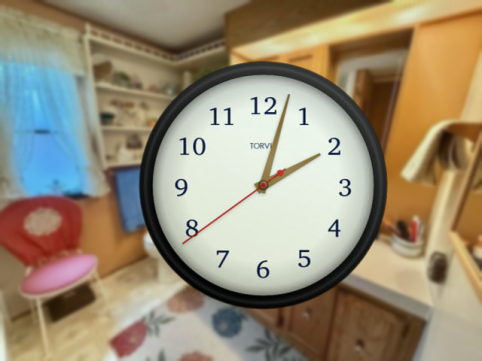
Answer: 2,02,39
